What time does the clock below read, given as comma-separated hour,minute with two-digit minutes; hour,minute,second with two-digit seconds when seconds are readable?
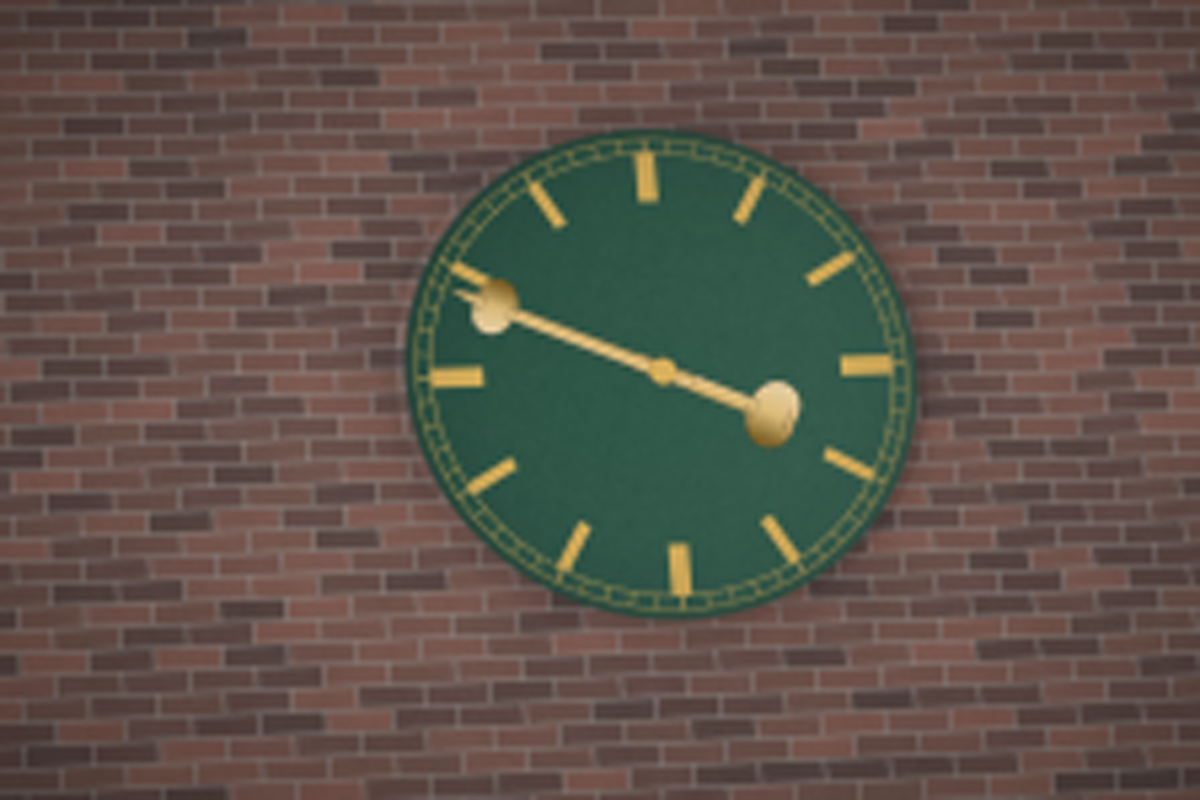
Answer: 3,49
